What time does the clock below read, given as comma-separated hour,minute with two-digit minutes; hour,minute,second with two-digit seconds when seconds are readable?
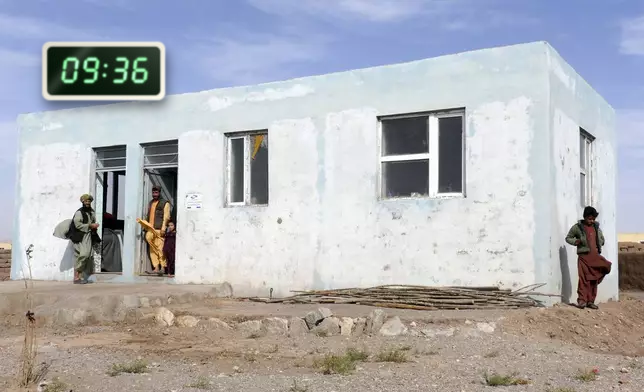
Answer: 9,36
